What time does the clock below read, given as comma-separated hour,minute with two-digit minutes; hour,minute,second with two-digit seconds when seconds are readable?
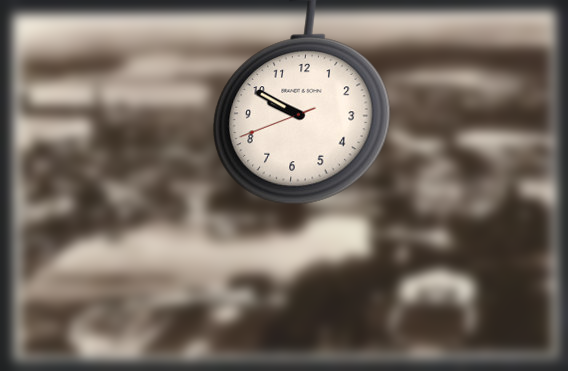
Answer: 9,49,41
